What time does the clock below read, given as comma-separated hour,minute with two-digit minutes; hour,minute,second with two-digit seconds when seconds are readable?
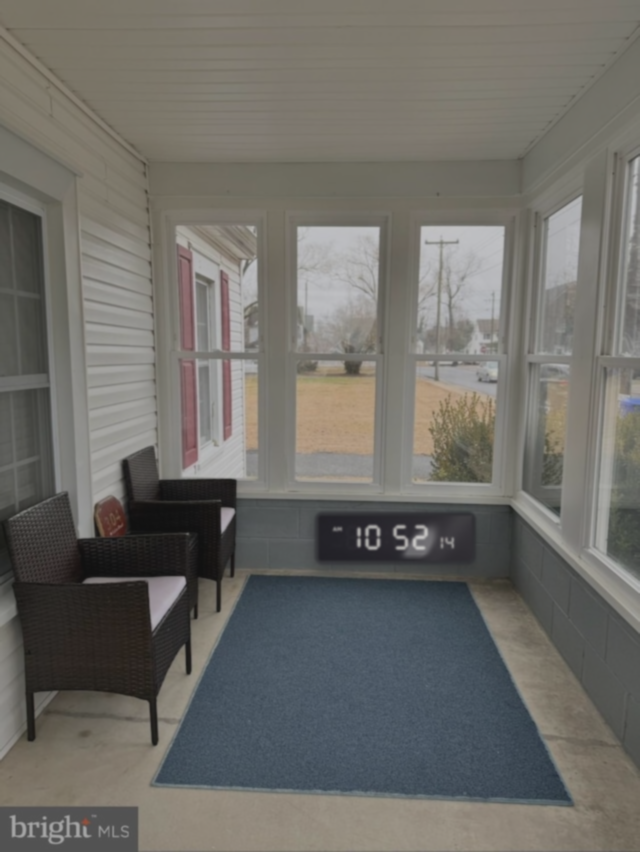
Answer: 10,52,14
